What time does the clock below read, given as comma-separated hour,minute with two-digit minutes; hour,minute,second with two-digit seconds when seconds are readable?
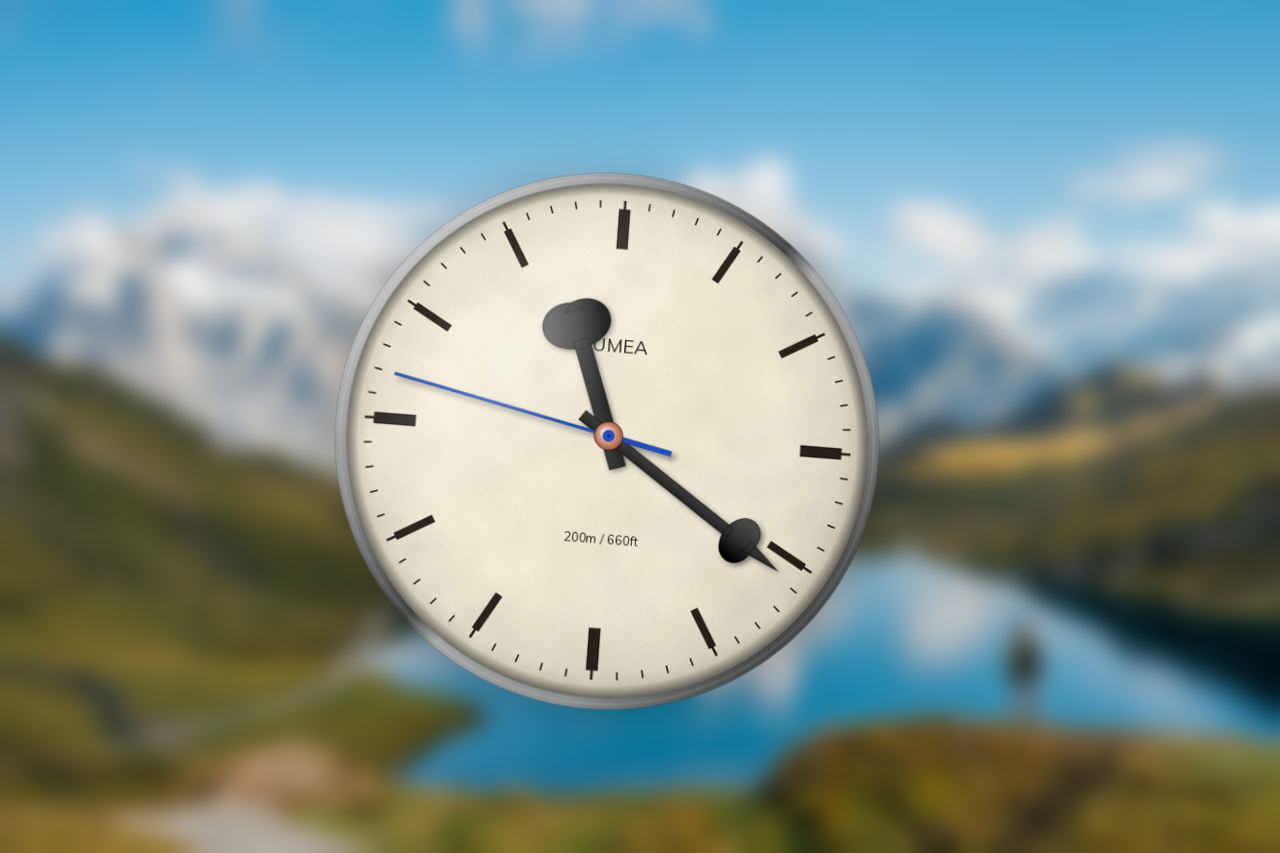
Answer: 11,20,47
